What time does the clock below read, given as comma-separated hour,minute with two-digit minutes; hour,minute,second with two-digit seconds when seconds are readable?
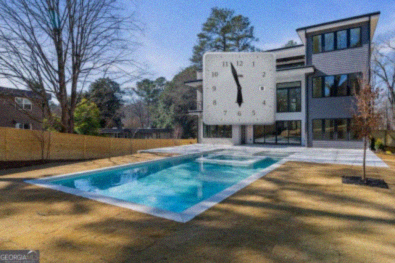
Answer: 5,57
